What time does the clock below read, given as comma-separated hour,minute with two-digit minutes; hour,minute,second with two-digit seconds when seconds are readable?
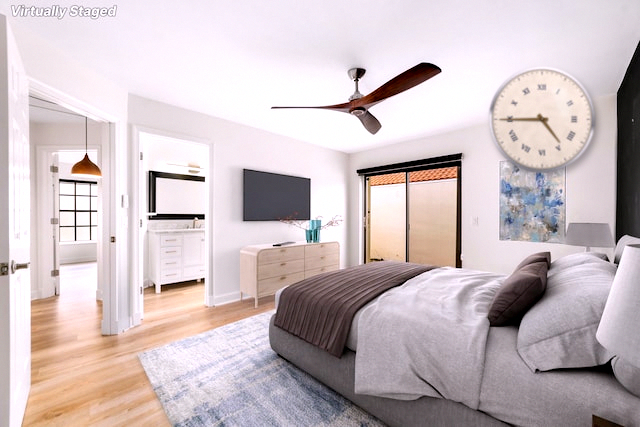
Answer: 4,45
